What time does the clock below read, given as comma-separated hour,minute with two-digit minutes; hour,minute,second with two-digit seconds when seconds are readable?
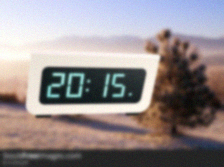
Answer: 20,15
